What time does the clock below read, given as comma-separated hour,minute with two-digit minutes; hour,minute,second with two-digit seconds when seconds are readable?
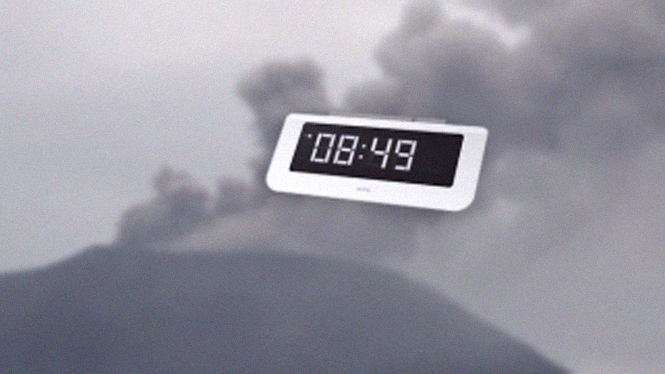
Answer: 8,49
